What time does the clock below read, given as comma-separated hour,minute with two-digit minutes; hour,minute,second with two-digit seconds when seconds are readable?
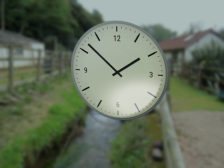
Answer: 1,52
